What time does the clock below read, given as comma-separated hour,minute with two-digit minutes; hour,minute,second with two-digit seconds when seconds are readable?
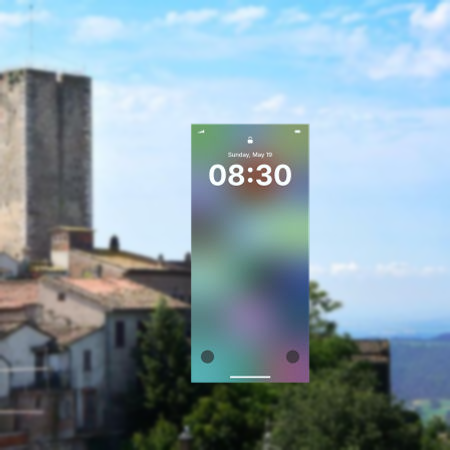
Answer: 8,30
